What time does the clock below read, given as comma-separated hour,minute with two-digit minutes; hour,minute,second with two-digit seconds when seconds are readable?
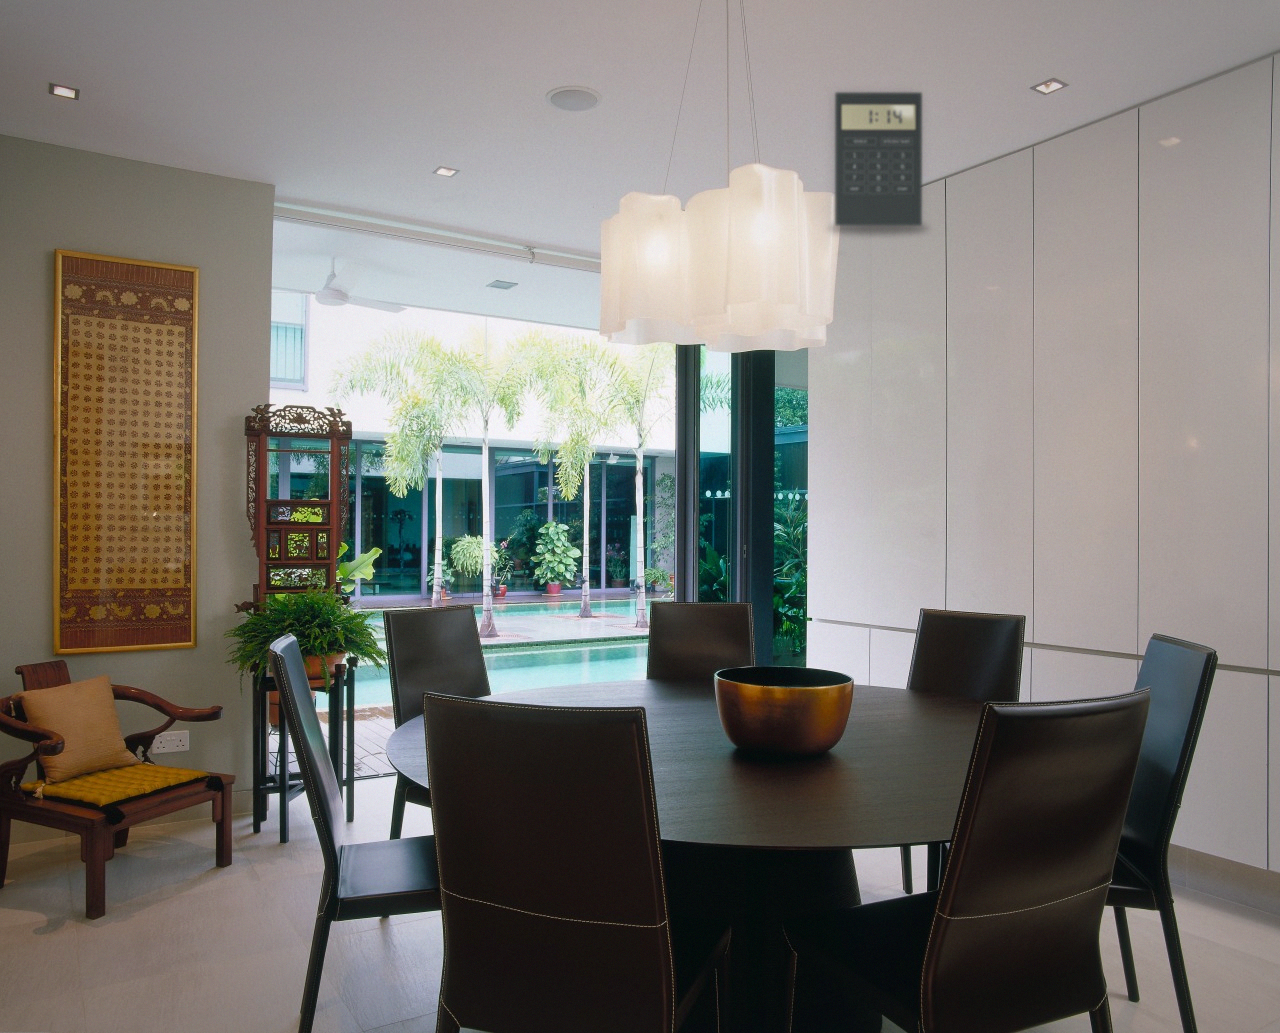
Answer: 1,14
